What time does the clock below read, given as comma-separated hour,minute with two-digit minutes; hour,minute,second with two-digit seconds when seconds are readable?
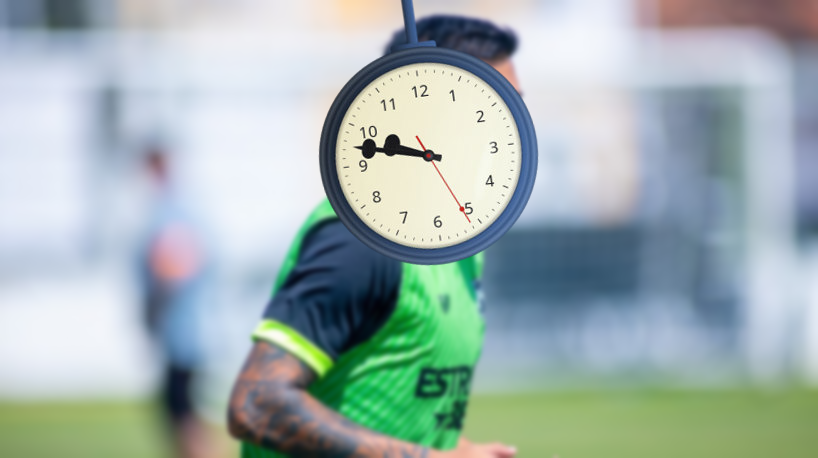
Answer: 9,47,26
